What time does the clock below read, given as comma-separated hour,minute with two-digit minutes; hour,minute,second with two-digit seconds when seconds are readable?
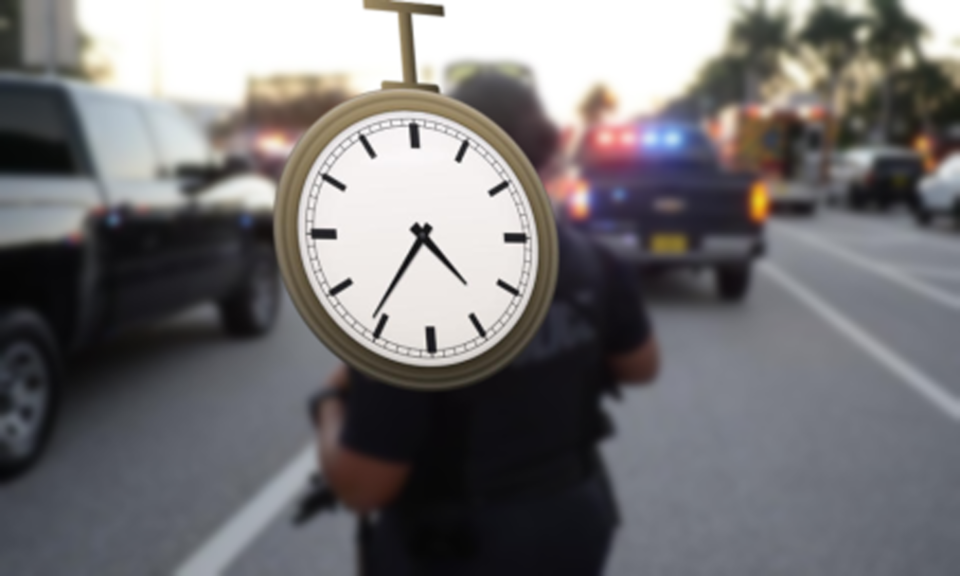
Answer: 4,36
